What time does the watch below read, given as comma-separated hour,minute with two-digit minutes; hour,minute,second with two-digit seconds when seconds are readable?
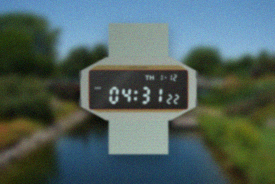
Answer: 4,31
